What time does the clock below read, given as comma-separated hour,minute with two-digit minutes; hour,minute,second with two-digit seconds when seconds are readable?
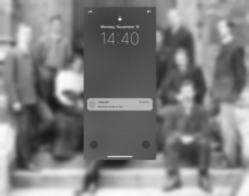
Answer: 14,40
